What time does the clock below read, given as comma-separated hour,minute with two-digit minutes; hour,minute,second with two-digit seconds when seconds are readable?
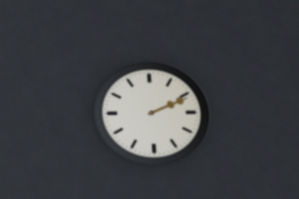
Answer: 2,11
